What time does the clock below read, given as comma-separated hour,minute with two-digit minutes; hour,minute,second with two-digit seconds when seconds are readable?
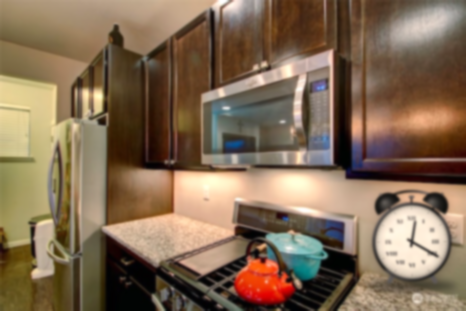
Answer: 12,20
